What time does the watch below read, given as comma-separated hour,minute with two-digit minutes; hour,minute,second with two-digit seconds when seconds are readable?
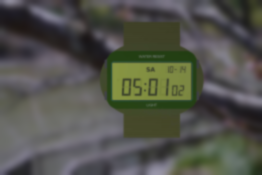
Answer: 5,01,02
